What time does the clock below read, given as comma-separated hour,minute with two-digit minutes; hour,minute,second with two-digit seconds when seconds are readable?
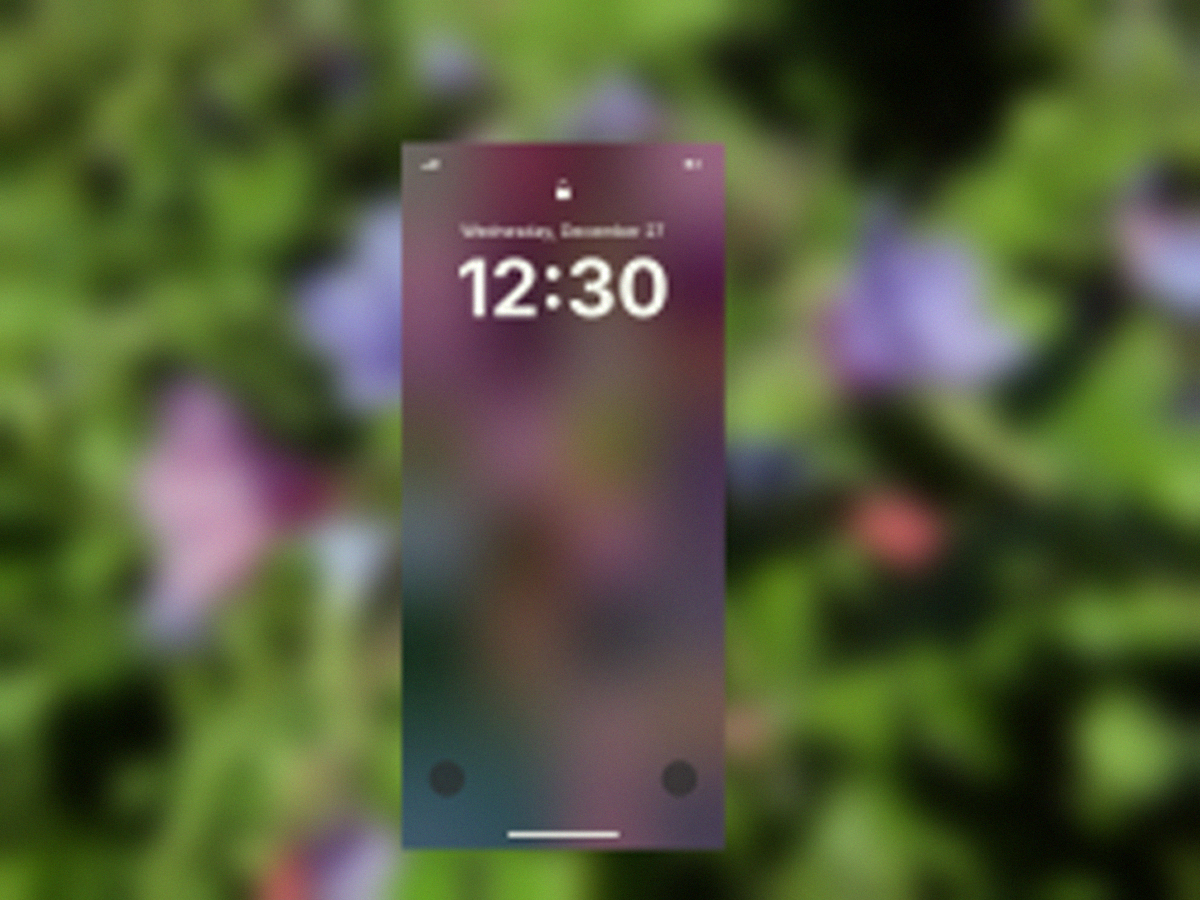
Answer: 12,30
